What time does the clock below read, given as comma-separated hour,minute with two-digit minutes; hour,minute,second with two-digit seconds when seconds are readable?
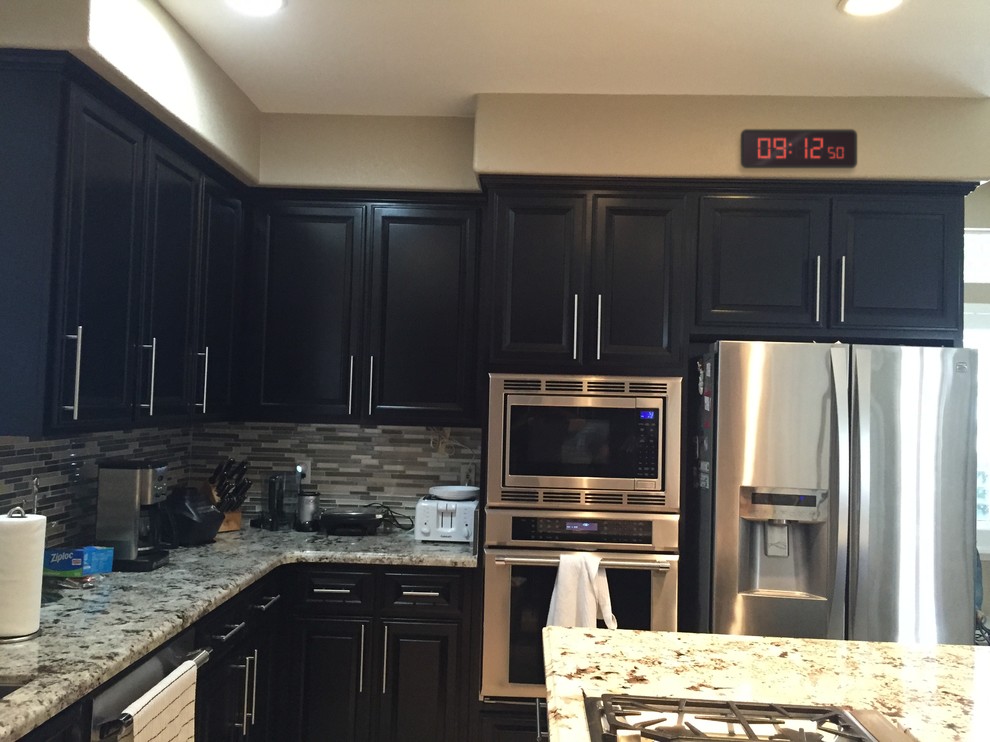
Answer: 9,12,50
